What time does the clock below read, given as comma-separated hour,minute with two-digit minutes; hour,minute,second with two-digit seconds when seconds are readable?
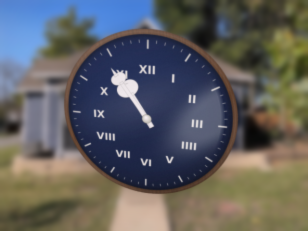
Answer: 10,54
